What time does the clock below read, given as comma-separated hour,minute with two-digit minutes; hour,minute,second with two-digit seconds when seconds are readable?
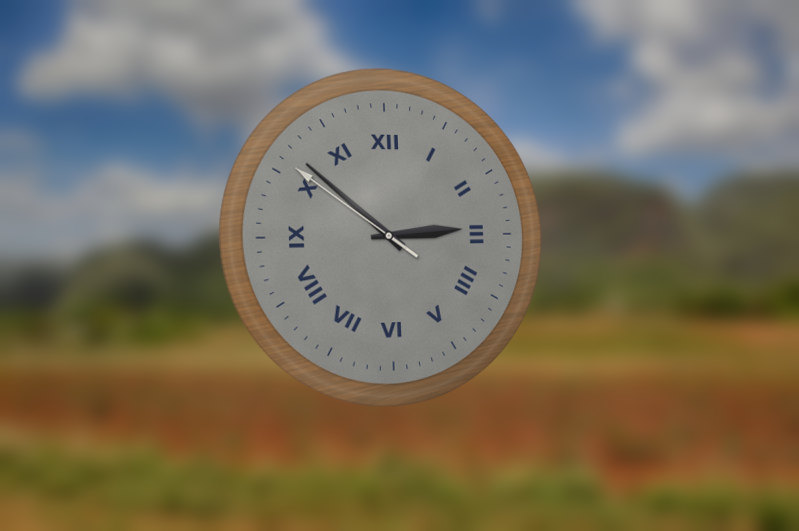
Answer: 2,51,51
